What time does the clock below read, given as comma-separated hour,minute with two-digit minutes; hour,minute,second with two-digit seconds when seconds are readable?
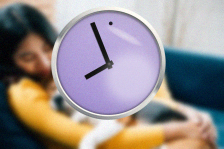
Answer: 7,56
